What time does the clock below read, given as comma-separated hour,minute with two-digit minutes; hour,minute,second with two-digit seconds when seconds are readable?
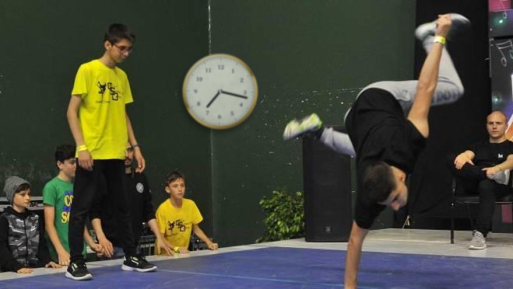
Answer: 7,17
